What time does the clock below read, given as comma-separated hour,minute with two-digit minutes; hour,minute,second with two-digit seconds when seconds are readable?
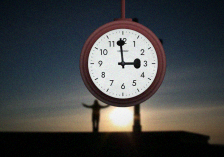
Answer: 2,59
